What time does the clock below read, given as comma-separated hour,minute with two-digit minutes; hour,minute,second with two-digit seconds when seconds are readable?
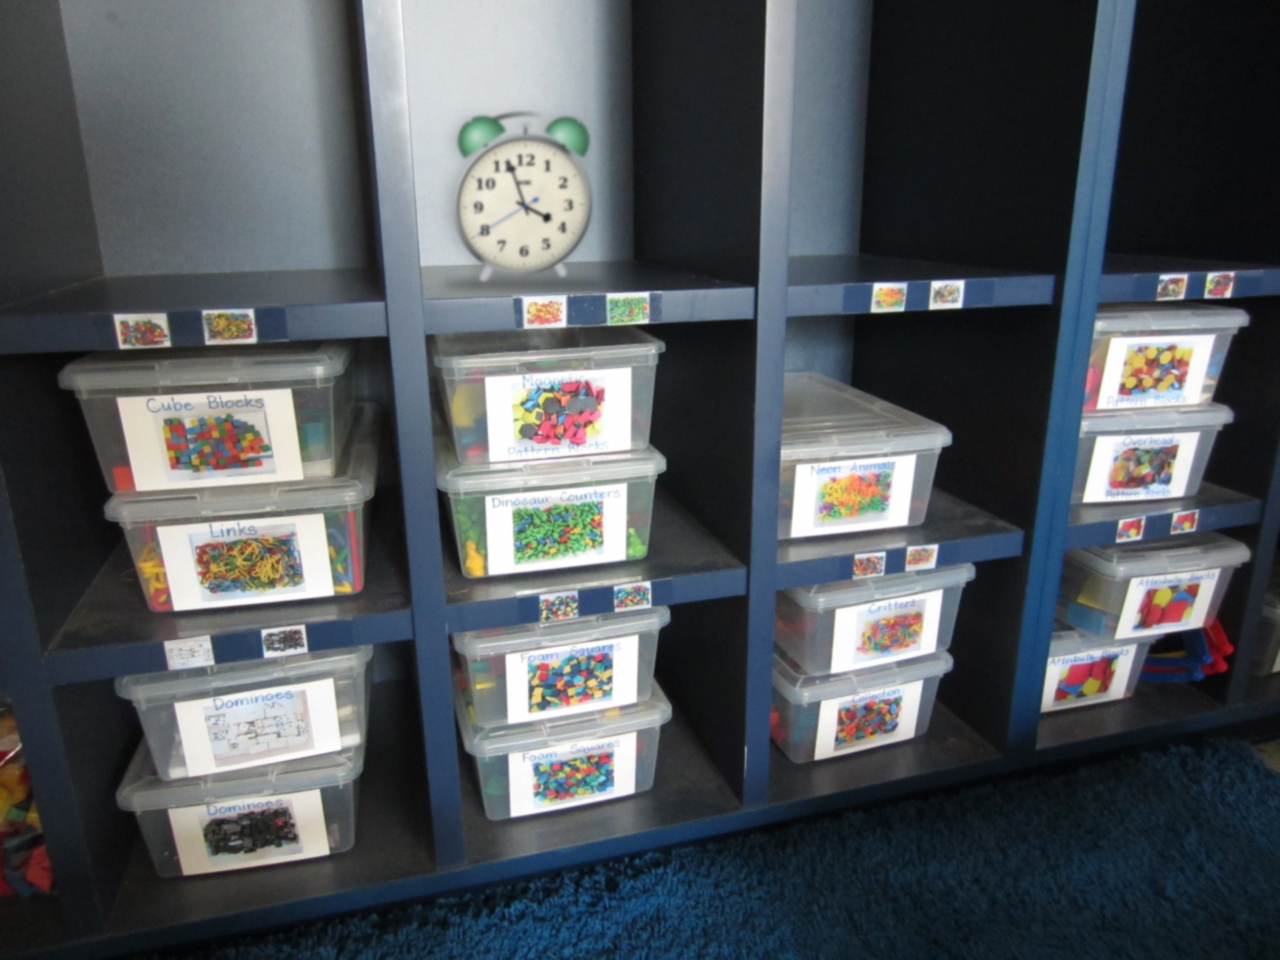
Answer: 3,56,40
